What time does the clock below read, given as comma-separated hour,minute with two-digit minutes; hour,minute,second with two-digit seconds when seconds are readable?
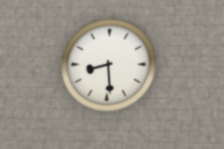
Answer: 8,29
